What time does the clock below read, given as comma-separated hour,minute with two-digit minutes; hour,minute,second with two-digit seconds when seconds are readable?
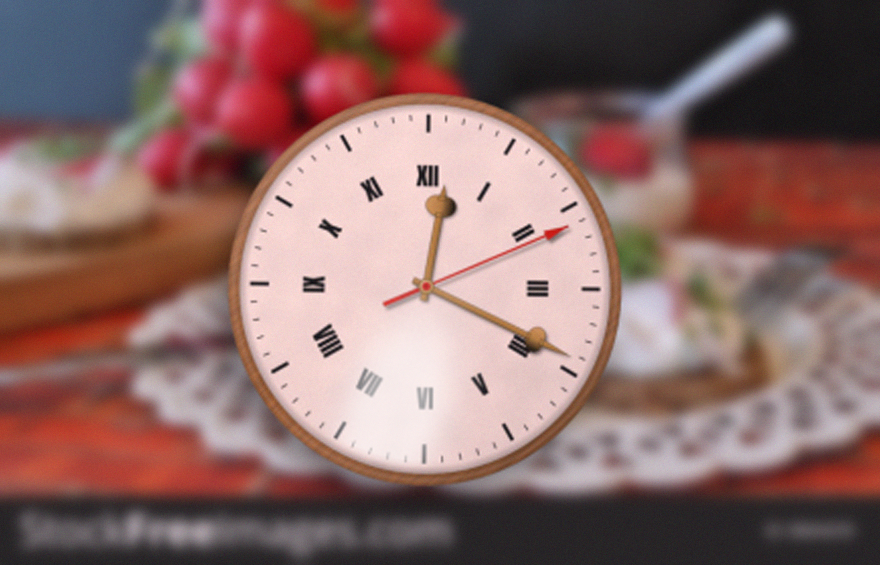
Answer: 12,19,11
